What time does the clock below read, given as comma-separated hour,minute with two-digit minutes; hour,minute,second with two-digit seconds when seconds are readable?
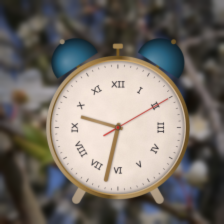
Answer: 9,32,10
